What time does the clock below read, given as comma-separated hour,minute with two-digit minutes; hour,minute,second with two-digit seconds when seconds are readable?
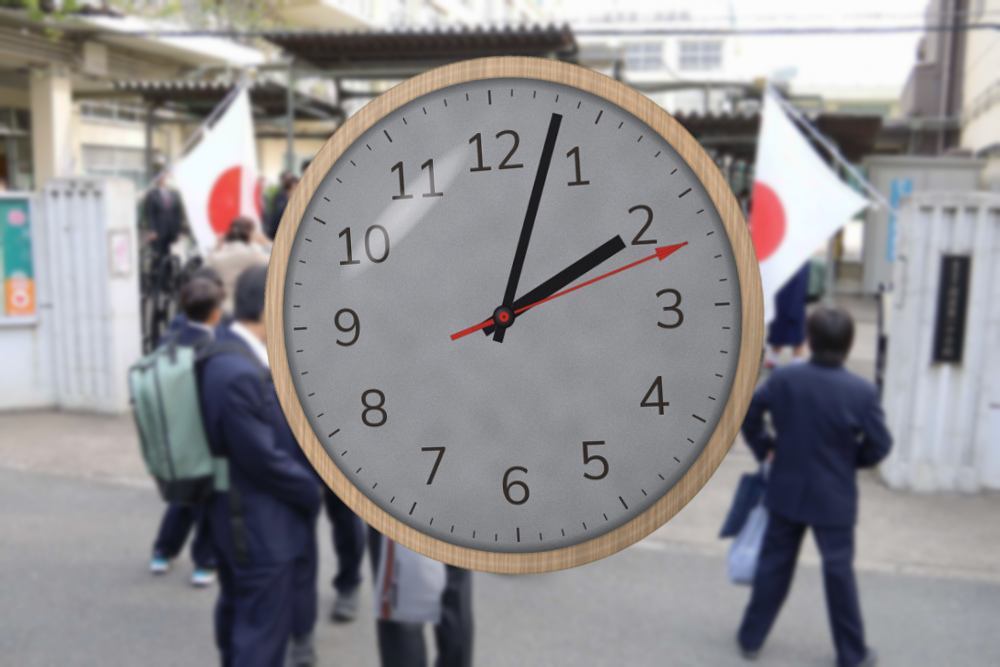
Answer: 2,03,12
